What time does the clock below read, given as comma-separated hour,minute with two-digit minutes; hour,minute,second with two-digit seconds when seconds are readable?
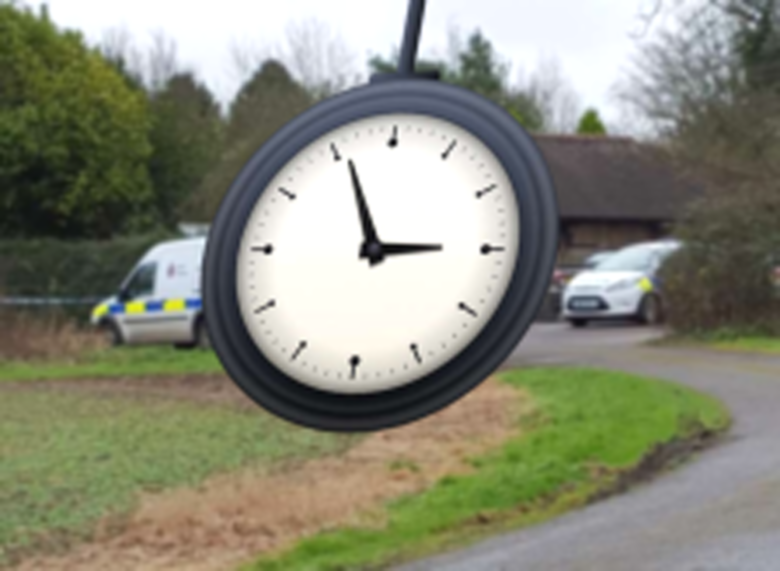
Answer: 2,56
